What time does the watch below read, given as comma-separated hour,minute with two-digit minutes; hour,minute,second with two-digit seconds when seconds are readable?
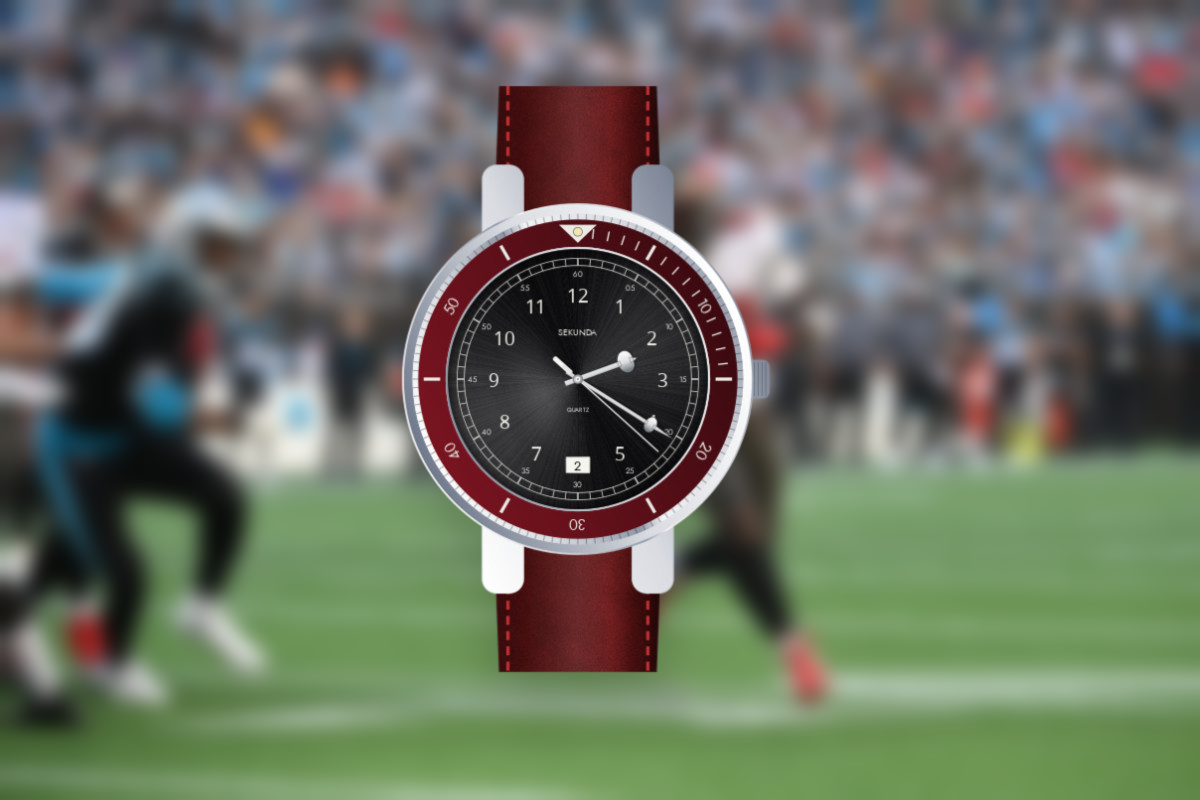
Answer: 2,20,22
